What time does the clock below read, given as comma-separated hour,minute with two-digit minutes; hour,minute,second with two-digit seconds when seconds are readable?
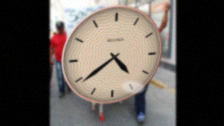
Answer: 4,39
